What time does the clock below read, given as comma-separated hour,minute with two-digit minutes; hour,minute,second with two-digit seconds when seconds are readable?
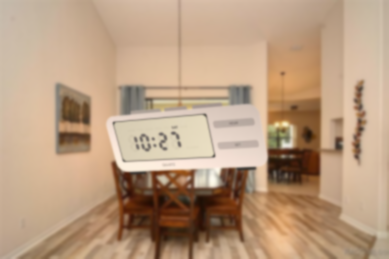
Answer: 10,27
